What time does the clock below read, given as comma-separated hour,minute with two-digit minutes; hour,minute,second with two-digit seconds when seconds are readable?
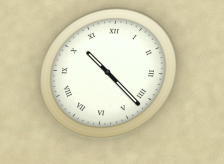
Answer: 10,22
